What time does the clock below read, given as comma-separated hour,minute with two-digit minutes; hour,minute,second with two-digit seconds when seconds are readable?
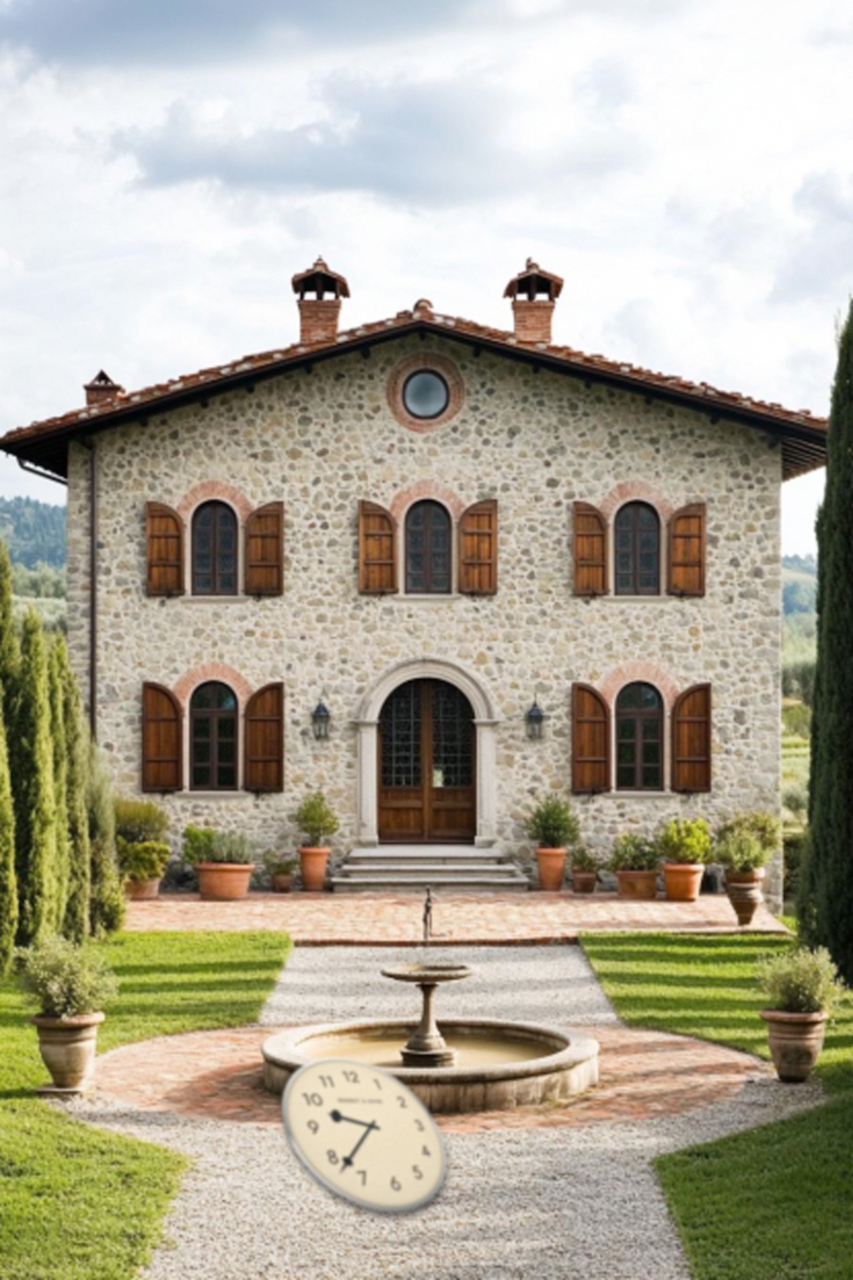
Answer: 9,38
